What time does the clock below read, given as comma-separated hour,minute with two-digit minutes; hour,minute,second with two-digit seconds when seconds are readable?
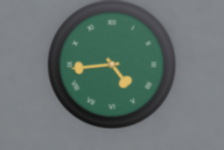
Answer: 4,44
